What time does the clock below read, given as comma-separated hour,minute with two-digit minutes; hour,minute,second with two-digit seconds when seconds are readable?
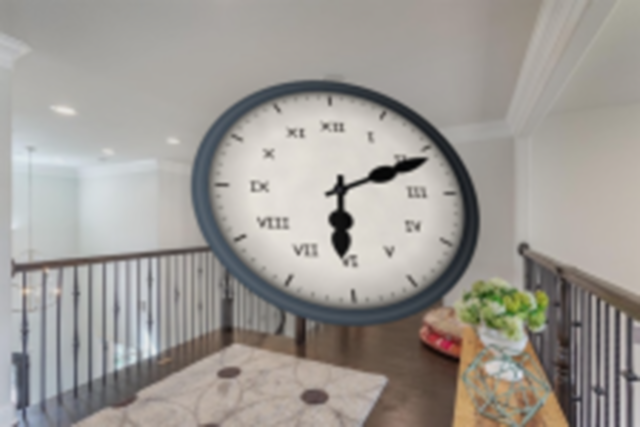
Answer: 6,11
